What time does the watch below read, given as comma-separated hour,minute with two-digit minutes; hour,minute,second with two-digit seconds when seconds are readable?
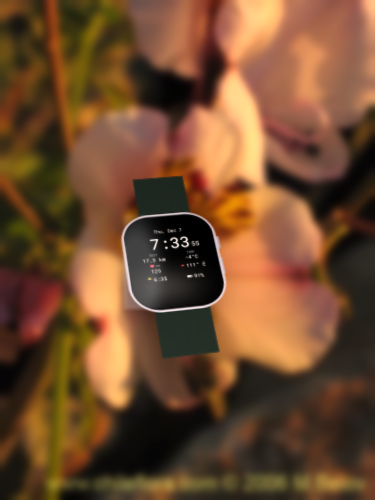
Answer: 7,33
